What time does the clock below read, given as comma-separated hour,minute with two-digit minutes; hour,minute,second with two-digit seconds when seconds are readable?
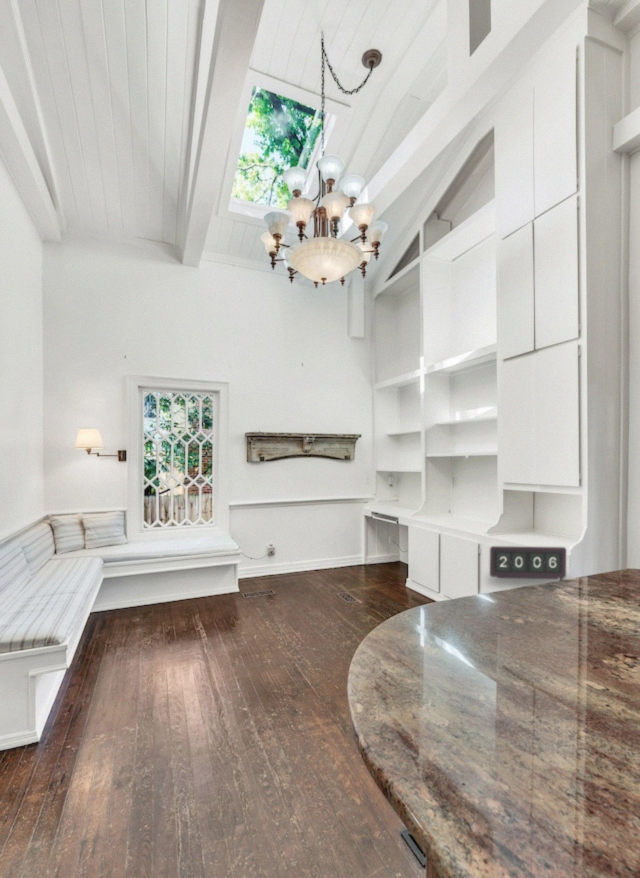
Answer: 20,06
